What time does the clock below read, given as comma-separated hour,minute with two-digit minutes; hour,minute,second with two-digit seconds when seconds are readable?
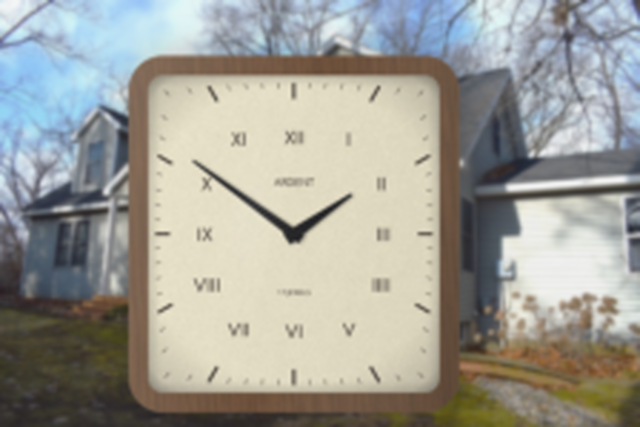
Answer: 1,51
